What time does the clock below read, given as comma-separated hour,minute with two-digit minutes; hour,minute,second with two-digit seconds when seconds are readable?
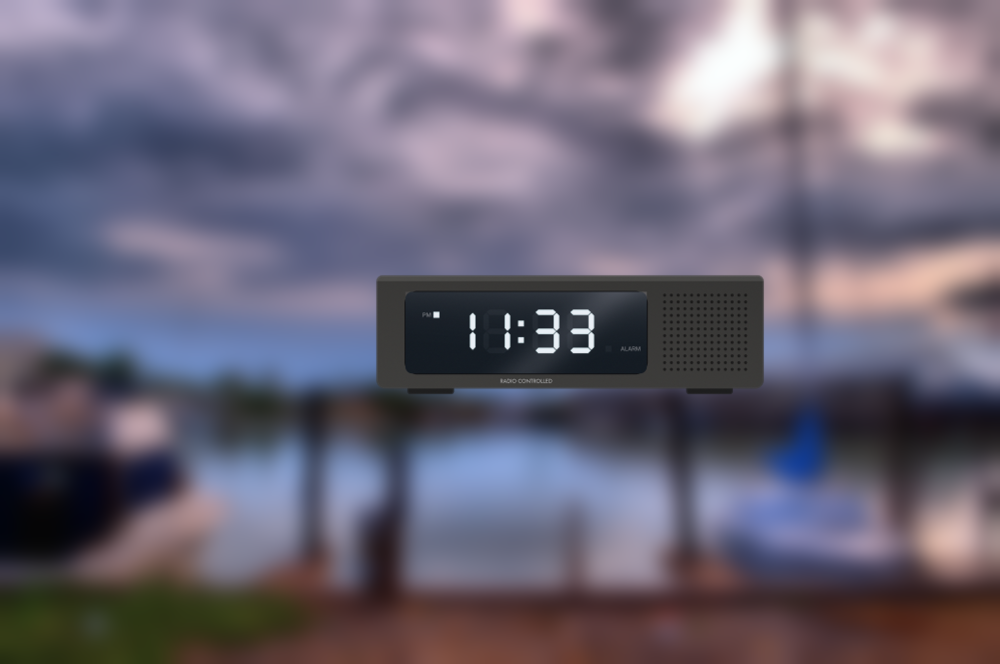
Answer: 11,33
